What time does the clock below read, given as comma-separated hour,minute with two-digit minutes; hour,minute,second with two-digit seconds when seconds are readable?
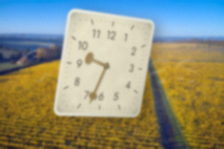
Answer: 9,33
